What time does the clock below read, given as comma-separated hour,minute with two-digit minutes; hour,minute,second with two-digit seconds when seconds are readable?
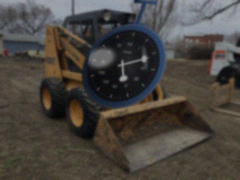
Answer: 5,11
